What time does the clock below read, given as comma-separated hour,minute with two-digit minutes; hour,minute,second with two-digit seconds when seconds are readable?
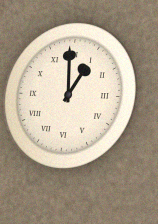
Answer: 12,59
